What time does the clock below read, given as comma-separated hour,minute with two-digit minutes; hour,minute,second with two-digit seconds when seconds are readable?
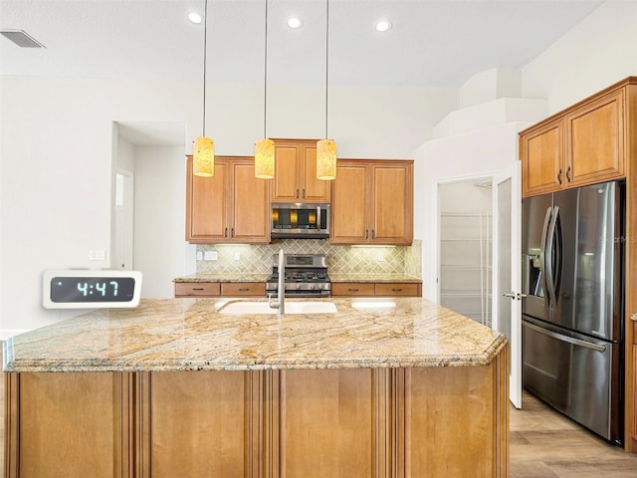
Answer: 4,47
